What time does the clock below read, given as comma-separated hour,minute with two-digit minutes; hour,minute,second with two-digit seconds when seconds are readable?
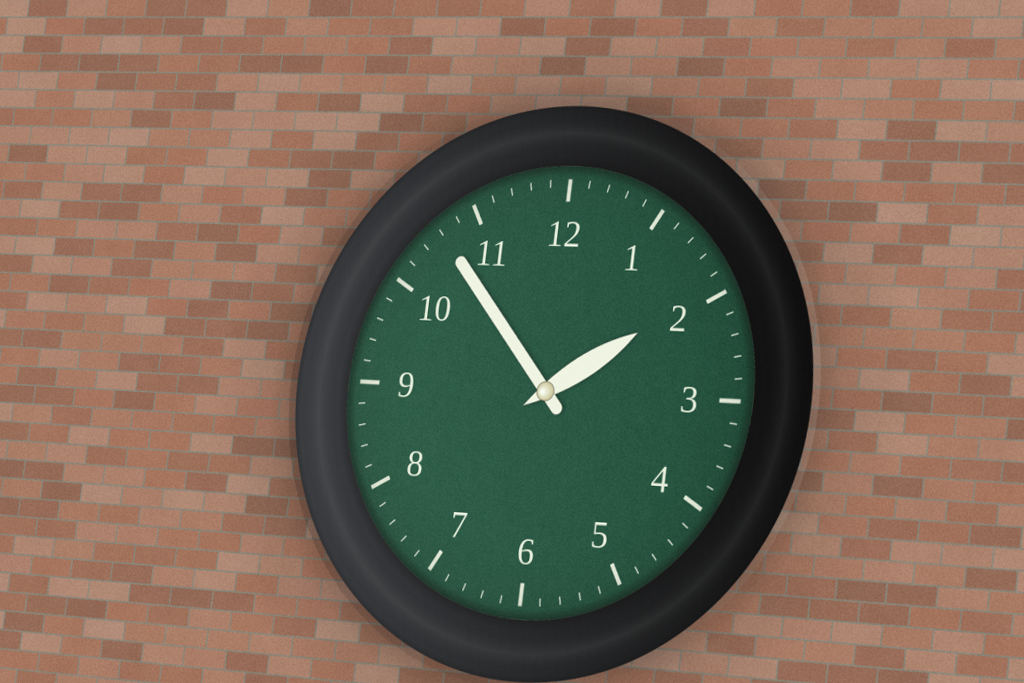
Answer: 1,53
